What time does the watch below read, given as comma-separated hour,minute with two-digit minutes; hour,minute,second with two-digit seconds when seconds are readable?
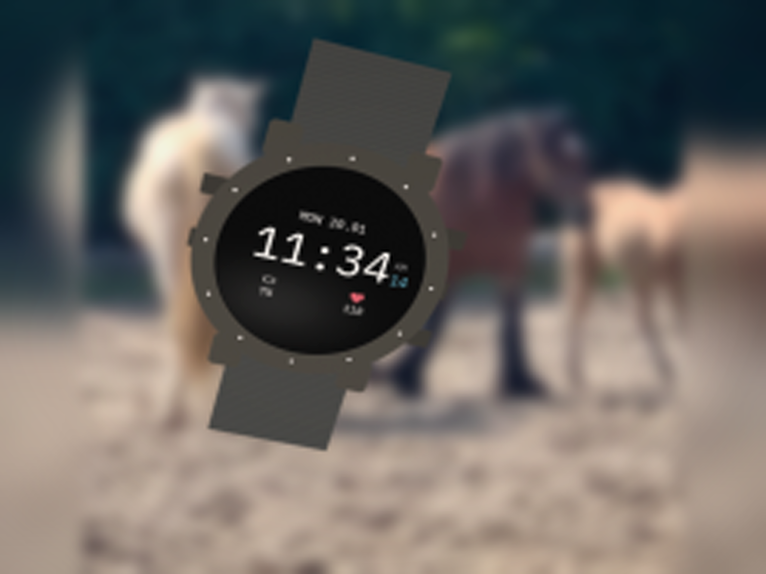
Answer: 11,34
